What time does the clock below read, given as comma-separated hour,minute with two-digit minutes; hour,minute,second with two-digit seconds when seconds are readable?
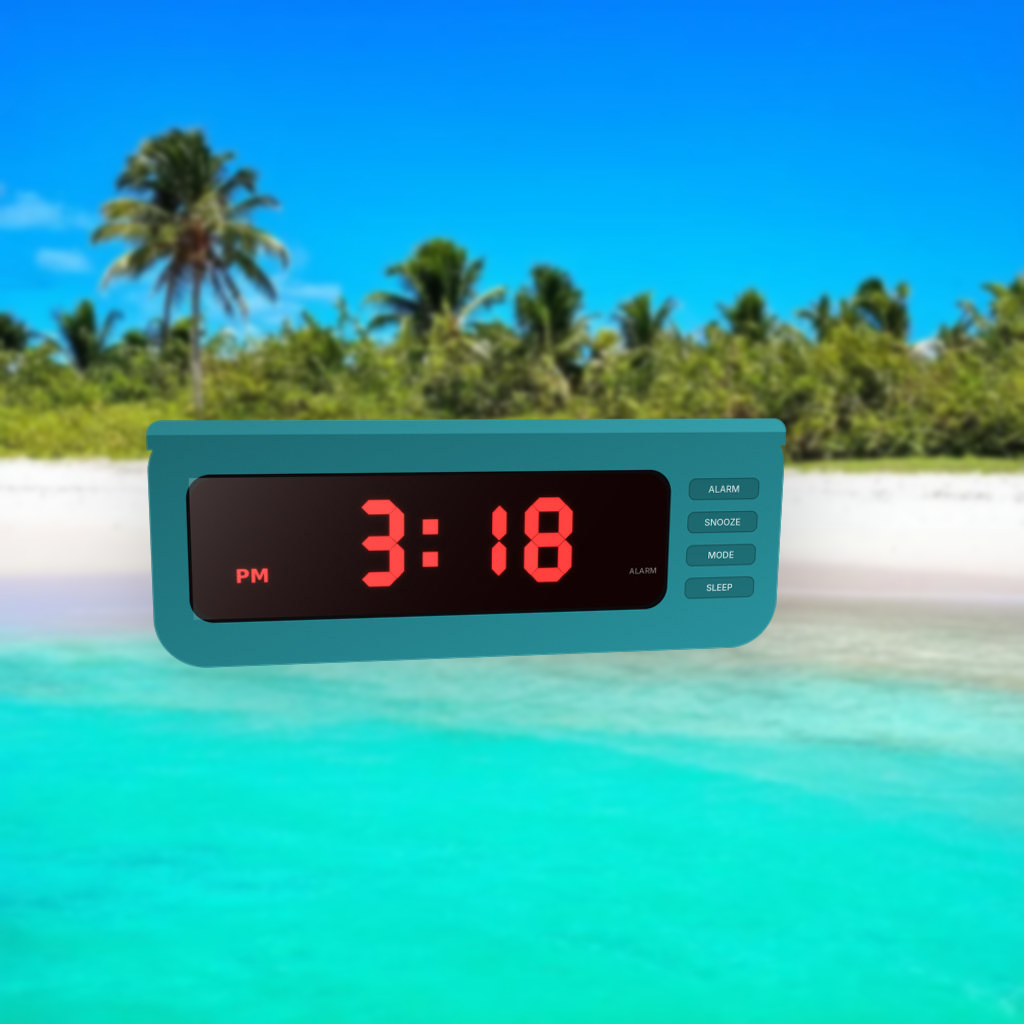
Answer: 3,18
